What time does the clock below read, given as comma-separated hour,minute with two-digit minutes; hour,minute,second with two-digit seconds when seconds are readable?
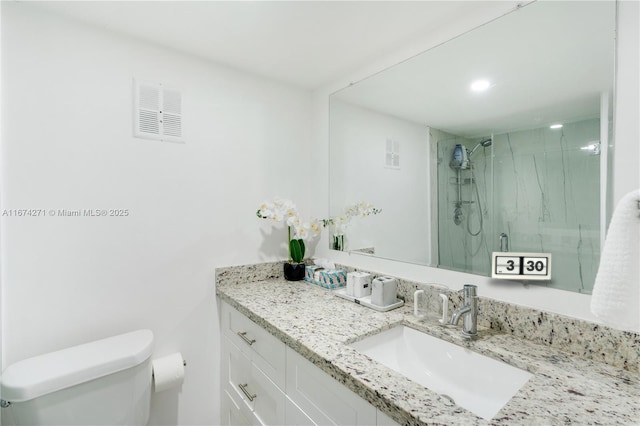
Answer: 3,30
